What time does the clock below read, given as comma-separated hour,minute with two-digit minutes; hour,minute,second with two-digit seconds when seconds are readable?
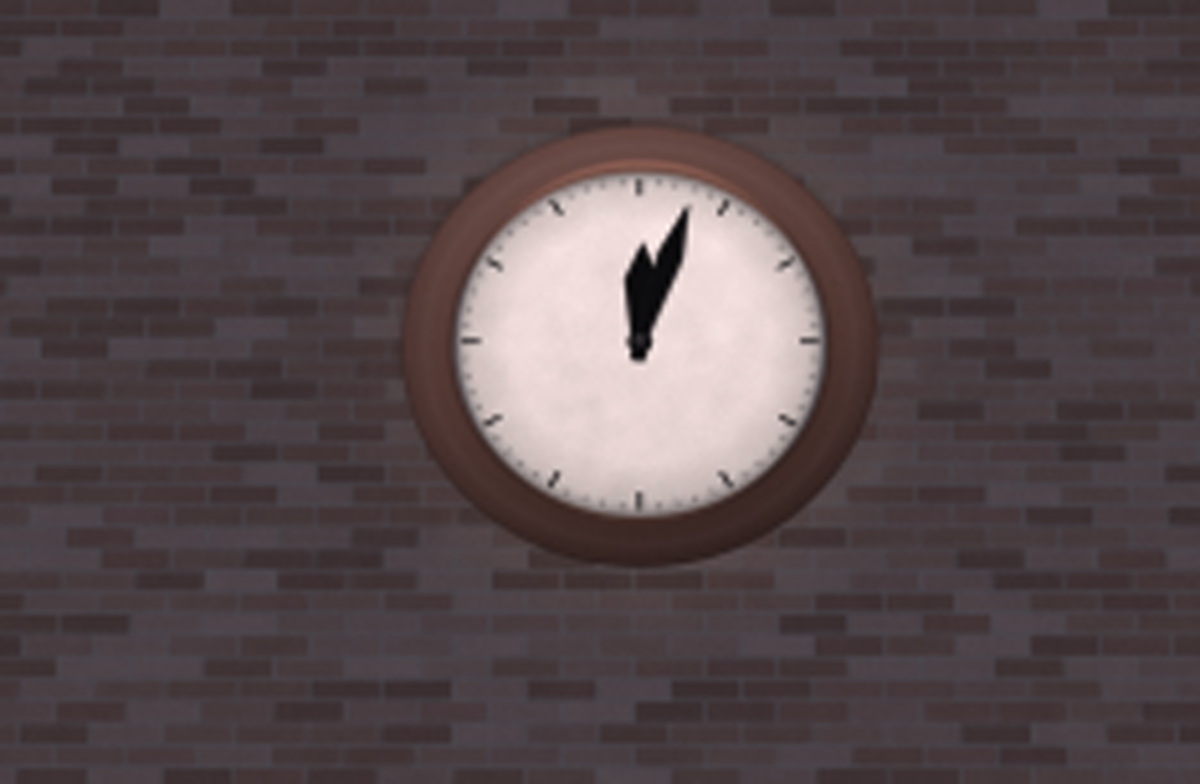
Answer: 12,03
